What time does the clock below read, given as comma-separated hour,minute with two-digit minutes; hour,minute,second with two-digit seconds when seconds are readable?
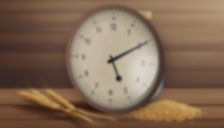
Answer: 5,10
